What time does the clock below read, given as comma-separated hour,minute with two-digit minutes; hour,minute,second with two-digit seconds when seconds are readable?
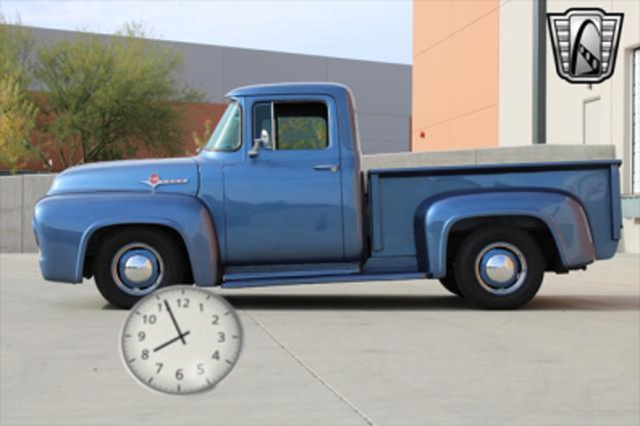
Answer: 7,56
